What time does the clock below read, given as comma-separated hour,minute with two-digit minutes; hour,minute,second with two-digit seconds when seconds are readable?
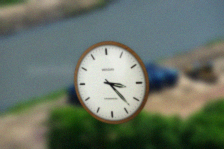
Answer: 3,23
